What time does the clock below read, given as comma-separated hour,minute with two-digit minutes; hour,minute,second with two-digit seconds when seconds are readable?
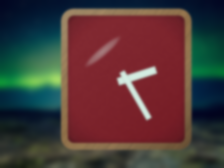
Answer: 2,25
